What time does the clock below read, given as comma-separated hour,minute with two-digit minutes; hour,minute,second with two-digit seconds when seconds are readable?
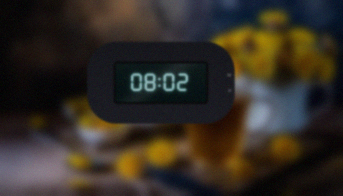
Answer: 8,02
